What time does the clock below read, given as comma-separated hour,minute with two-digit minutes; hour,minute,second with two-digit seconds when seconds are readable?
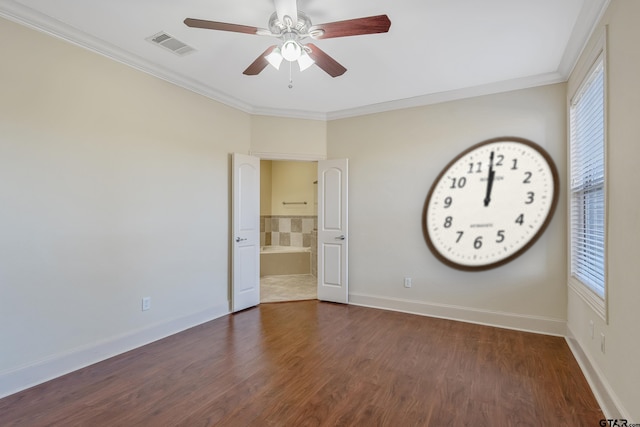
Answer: 11,59
